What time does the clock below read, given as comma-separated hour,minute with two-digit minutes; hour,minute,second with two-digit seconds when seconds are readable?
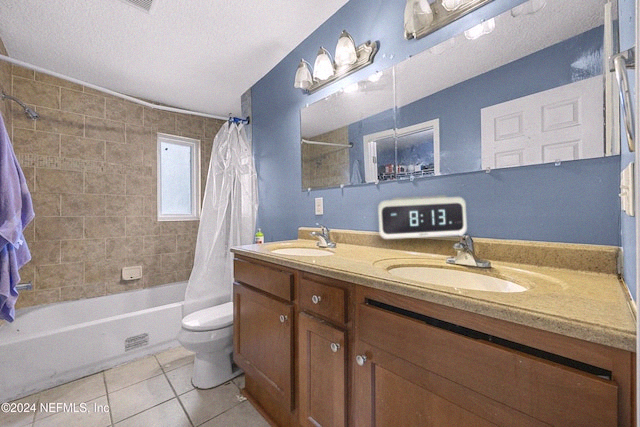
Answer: 8,13
